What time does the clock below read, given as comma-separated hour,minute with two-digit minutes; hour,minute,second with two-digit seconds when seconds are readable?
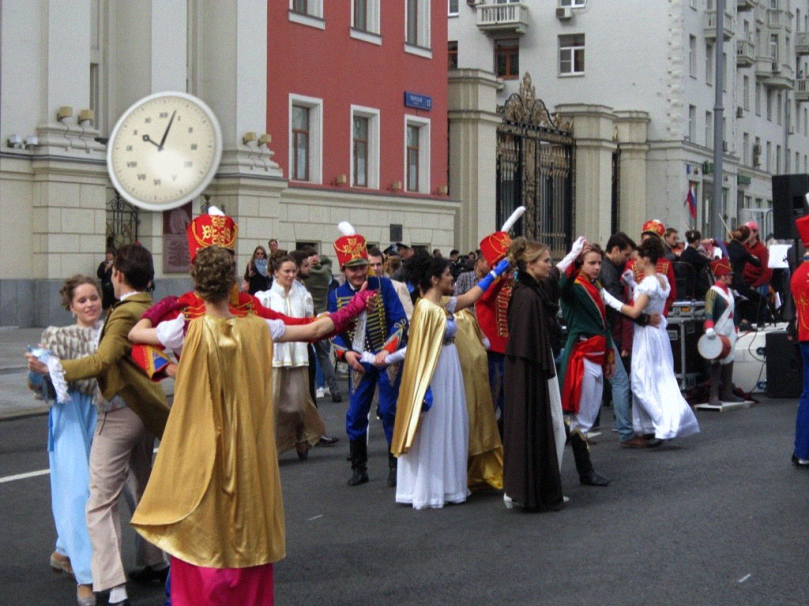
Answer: 10,03
